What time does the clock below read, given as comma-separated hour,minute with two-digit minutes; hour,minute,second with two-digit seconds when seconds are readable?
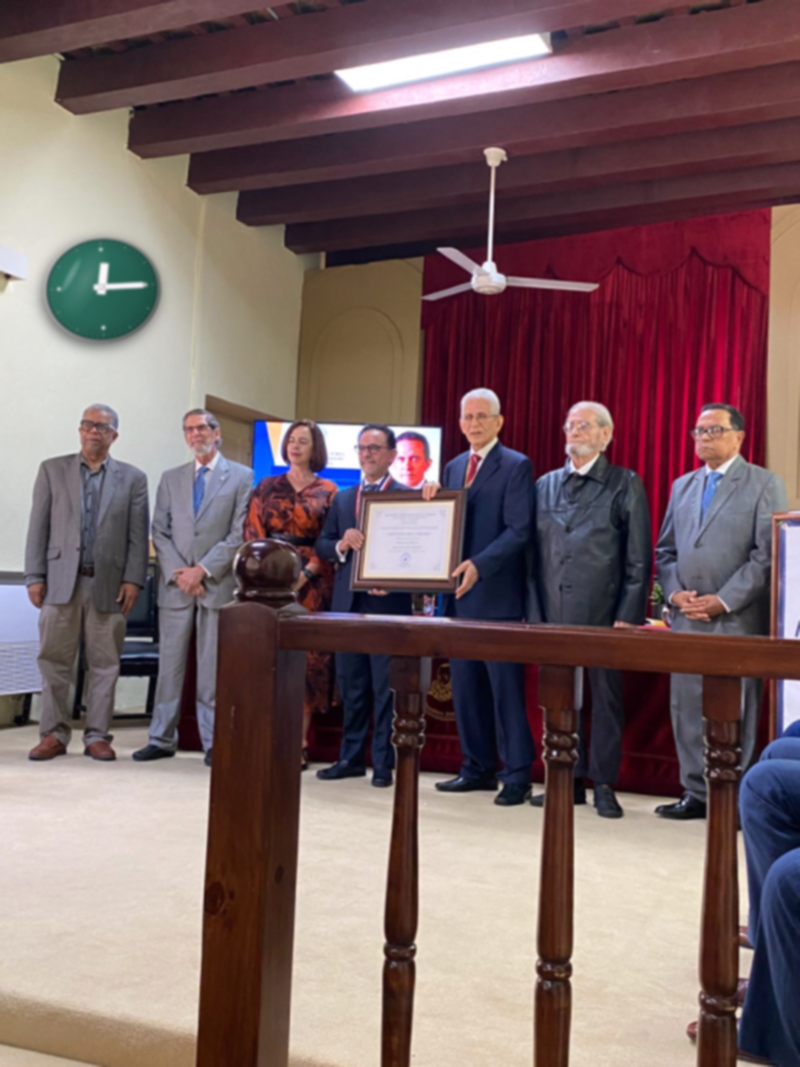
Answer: 12,15
